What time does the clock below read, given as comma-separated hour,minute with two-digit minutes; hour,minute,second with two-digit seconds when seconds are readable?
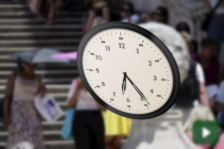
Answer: 6,24
